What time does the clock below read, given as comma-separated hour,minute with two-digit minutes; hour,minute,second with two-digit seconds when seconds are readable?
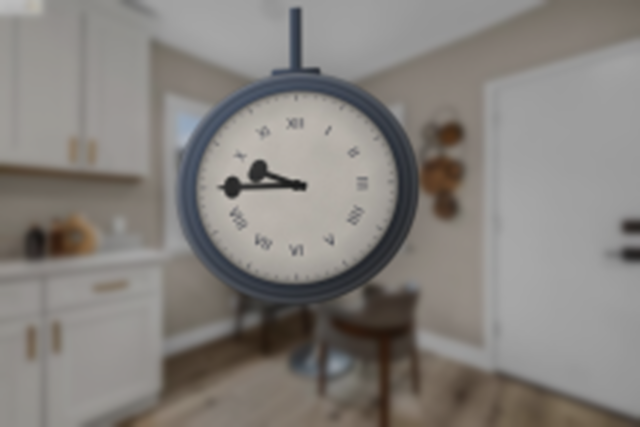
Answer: 9,45
